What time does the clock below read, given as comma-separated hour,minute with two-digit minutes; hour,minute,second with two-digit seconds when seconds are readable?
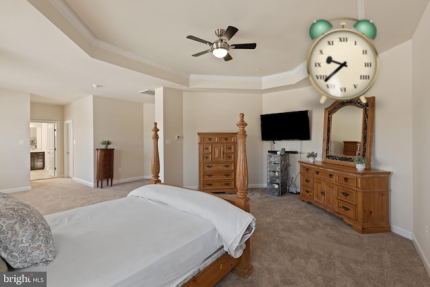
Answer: 9,38
